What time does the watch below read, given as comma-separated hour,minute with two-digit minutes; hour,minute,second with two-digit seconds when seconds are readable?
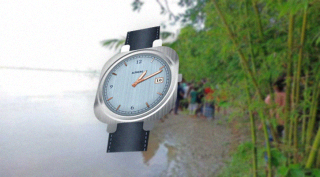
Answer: 1,11
